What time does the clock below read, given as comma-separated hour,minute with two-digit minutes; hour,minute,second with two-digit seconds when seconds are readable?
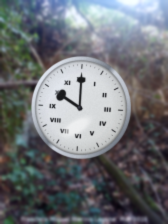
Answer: 10,00
